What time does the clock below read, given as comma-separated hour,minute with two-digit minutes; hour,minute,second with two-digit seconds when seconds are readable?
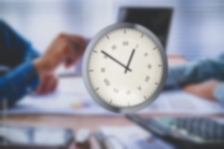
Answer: 12,51
